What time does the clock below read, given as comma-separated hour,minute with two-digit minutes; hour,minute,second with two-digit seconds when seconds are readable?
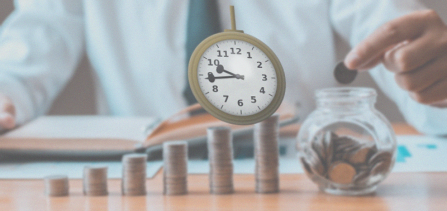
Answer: 9,44
